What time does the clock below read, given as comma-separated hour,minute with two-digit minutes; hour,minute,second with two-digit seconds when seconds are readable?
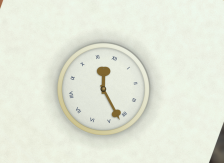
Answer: 11,22
